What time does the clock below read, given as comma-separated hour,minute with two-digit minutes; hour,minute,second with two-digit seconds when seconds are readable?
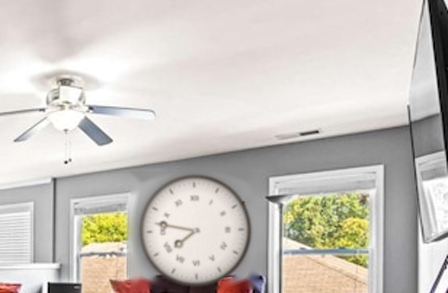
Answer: 7,47
